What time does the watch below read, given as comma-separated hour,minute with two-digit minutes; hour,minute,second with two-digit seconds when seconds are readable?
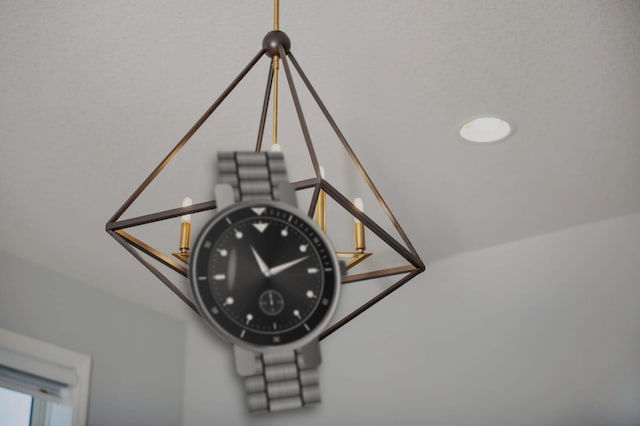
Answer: 11,12
